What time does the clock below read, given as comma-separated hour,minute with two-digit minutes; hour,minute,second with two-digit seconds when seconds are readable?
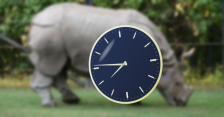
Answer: 7,46
